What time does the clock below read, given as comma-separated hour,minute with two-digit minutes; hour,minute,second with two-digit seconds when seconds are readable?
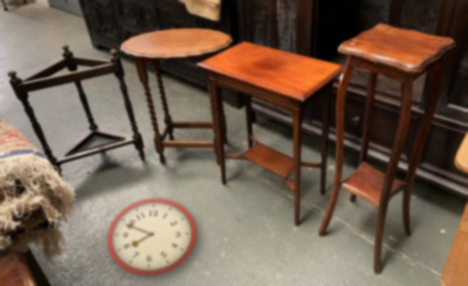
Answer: 7,49
